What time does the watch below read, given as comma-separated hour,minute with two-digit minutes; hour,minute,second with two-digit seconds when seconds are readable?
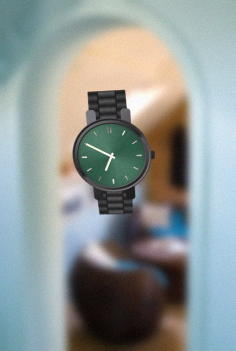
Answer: 6,50
